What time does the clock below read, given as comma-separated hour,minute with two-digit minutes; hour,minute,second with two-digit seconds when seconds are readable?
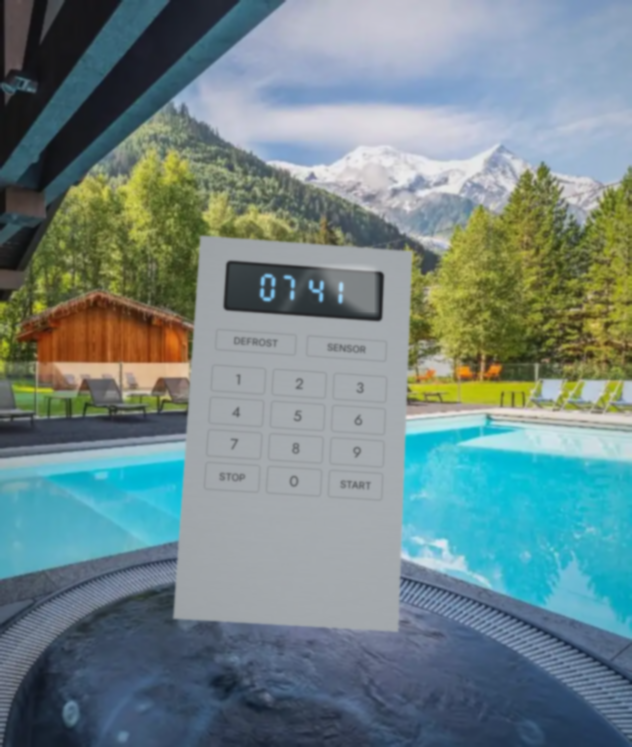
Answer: 7,41
